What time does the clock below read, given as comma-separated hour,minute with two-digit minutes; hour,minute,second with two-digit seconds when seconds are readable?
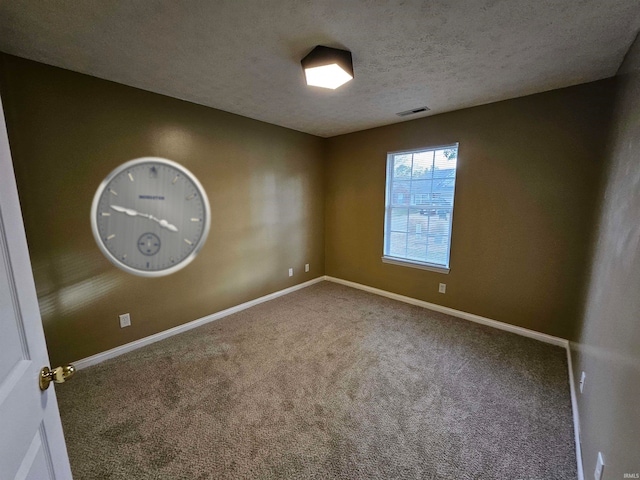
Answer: 3,47
